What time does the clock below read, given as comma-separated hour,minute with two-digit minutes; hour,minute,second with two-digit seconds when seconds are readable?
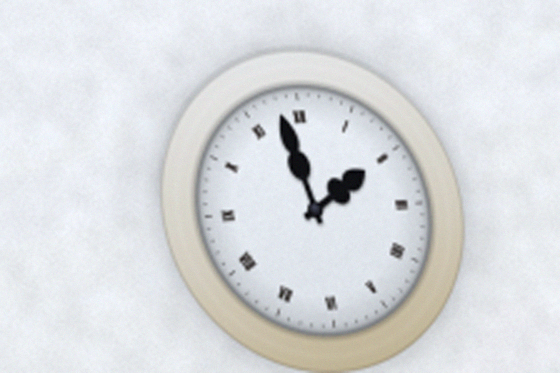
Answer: 1,58
